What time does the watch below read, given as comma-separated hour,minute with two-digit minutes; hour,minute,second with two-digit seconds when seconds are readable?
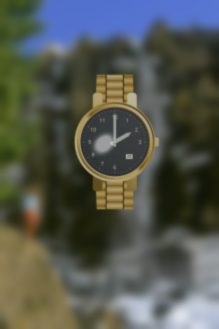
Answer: 2,00
